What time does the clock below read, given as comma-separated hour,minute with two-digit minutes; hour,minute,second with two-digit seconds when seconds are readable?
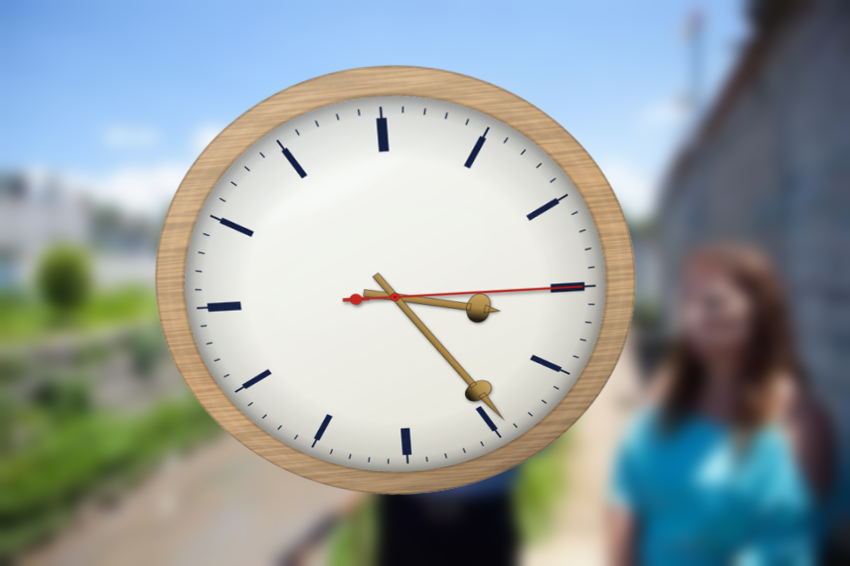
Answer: 3,24,15
